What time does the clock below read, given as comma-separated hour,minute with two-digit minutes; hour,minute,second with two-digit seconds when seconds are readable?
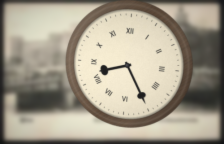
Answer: 8,25
